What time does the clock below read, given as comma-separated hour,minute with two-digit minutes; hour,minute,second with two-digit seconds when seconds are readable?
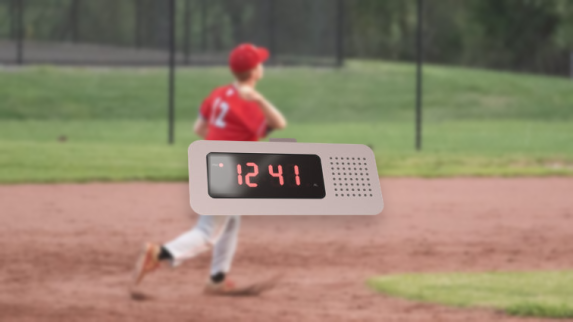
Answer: 12,41
